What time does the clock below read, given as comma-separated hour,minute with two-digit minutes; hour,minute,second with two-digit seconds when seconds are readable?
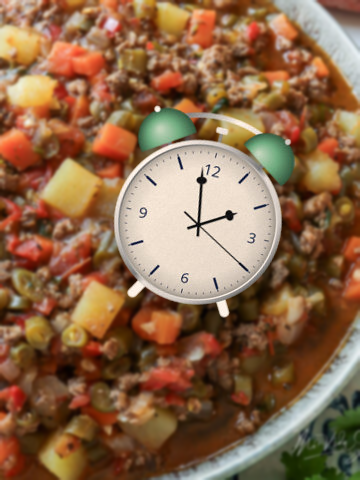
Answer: 1,58,20
